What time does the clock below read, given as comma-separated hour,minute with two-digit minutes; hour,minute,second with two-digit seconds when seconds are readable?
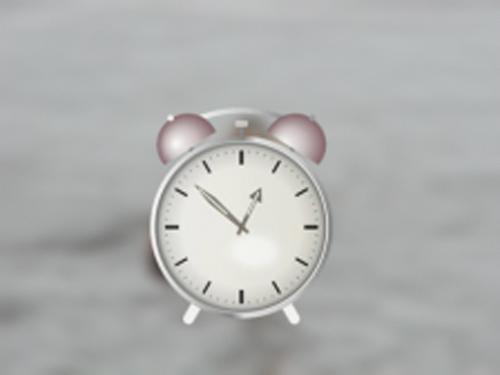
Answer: 12,52
